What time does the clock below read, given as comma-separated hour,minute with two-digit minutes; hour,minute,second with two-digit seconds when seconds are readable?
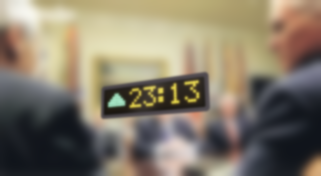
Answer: 23,13
